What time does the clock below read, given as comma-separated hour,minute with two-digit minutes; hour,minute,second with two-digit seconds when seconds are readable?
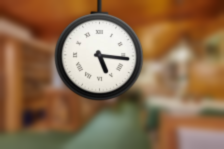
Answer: 5,16
